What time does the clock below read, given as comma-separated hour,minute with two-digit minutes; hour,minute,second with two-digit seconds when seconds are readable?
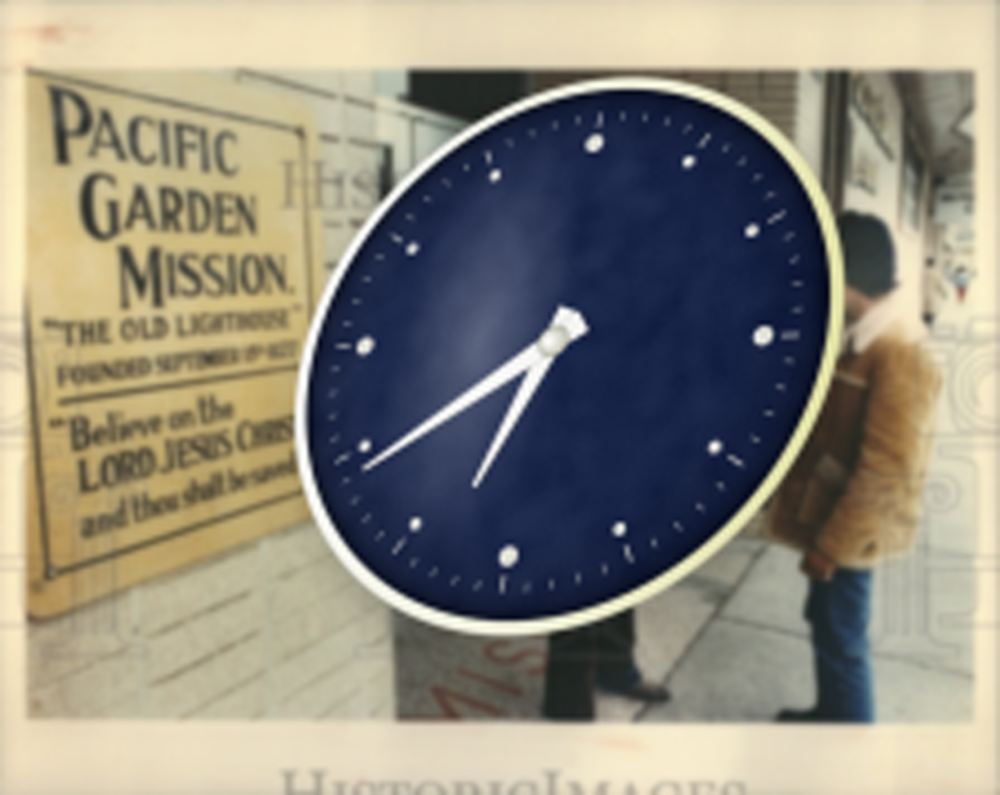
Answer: 6,39
